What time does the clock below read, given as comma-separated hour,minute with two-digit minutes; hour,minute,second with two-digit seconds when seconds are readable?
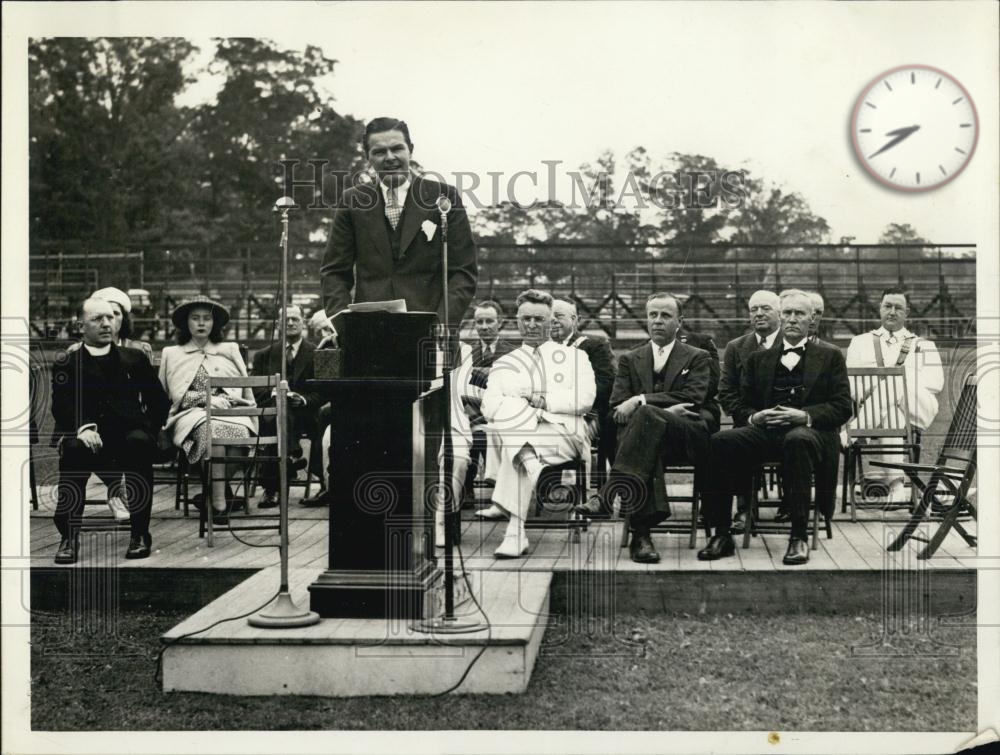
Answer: 8,40
